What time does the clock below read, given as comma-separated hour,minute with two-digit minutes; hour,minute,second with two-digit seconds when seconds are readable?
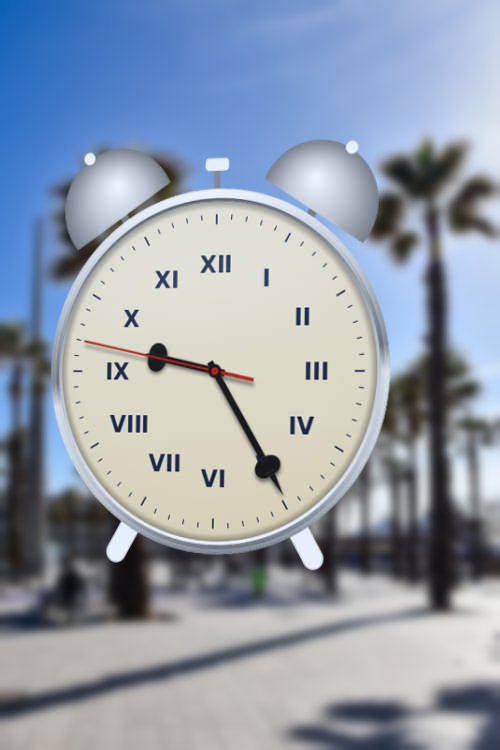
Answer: 9,24,47
